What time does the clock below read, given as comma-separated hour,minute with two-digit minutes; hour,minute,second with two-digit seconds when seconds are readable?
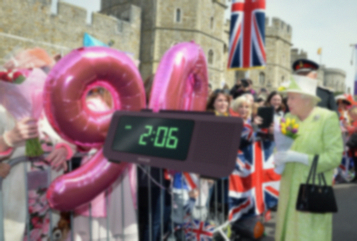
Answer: 2,06
